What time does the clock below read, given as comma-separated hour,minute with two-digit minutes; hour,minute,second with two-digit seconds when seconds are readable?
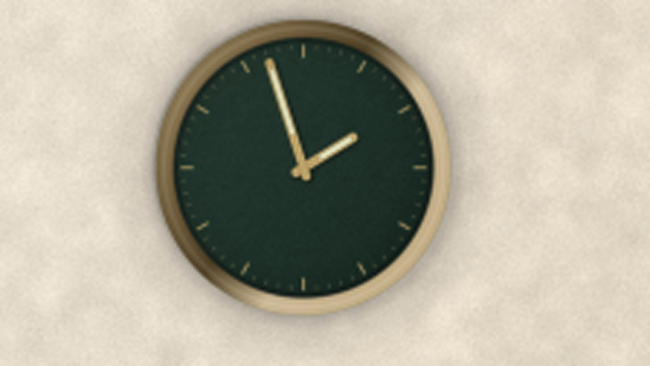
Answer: 1,57
